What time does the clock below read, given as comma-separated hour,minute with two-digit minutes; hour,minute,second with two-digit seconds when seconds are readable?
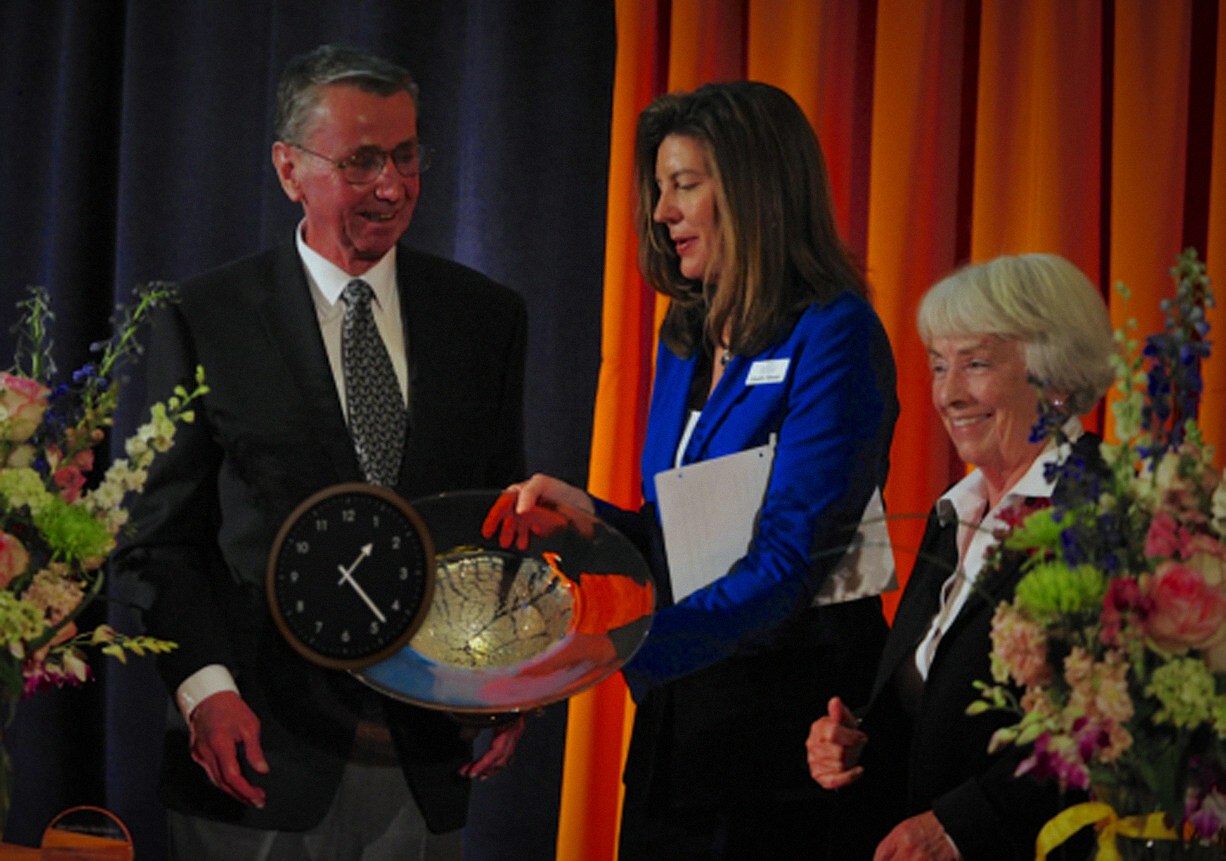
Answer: 1,23
